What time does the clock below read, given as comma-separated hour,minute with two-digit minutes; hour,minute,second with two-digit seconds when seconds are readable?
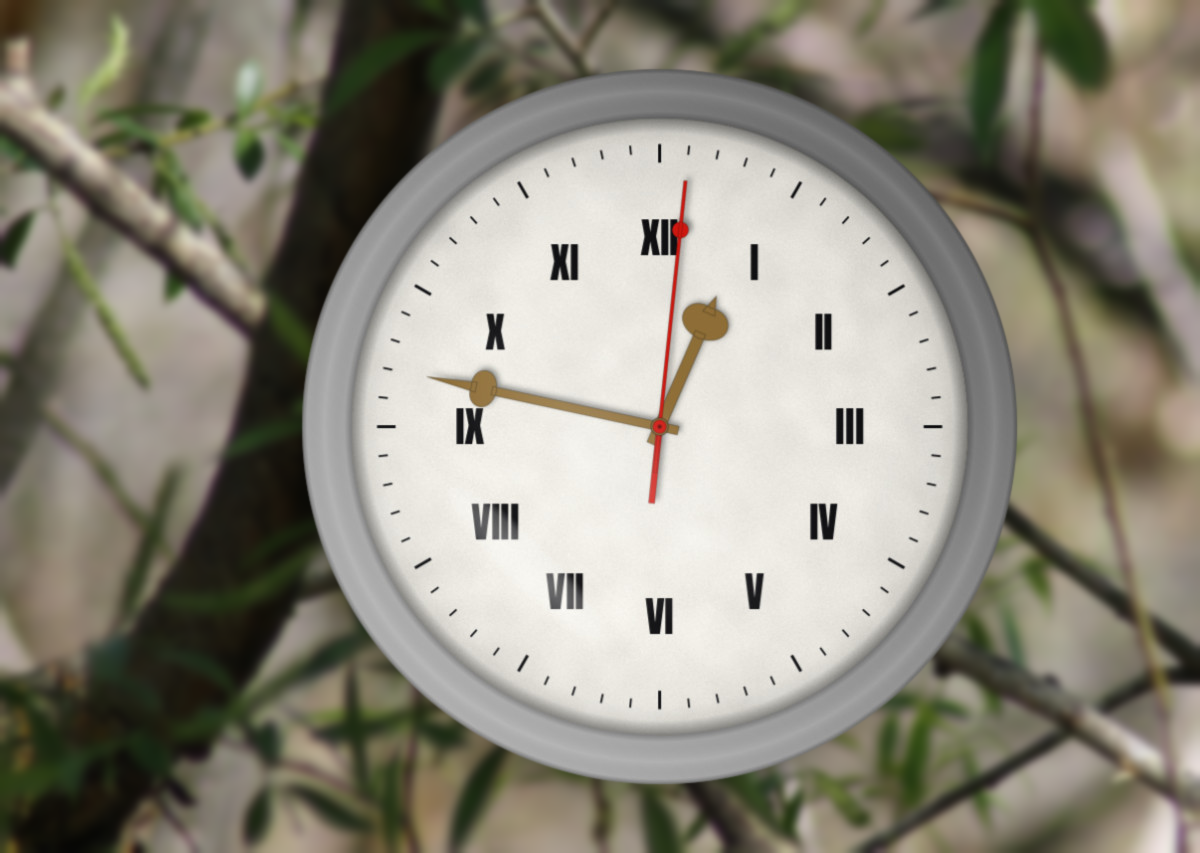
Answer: 12,47,01
